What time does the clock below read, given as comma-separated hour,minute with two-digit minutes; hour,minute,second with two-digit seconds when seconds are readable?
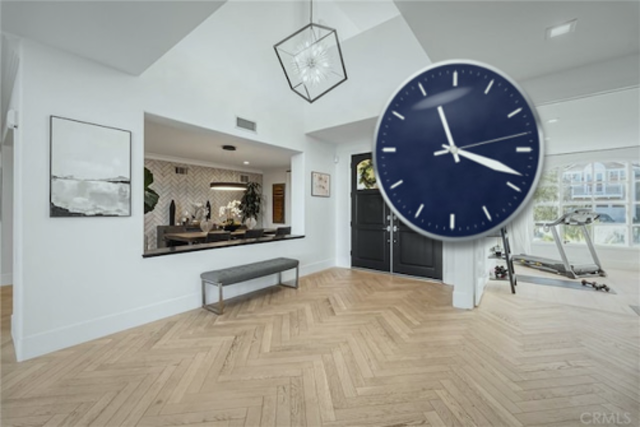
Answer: 11,18,13
